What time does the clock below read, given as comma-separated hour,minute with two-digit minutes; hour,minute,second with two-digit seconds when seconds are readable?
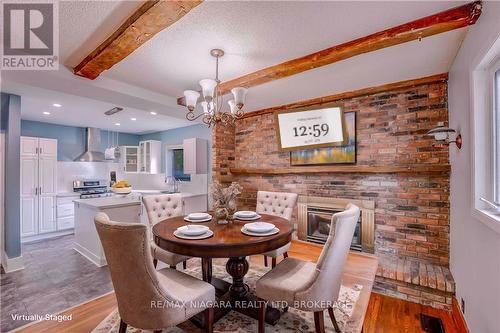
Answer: 12,59
